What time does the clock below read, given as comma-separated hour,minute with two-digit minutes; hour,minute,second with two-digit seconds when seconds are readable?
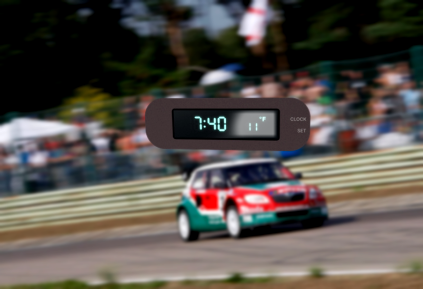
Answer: 7,40
